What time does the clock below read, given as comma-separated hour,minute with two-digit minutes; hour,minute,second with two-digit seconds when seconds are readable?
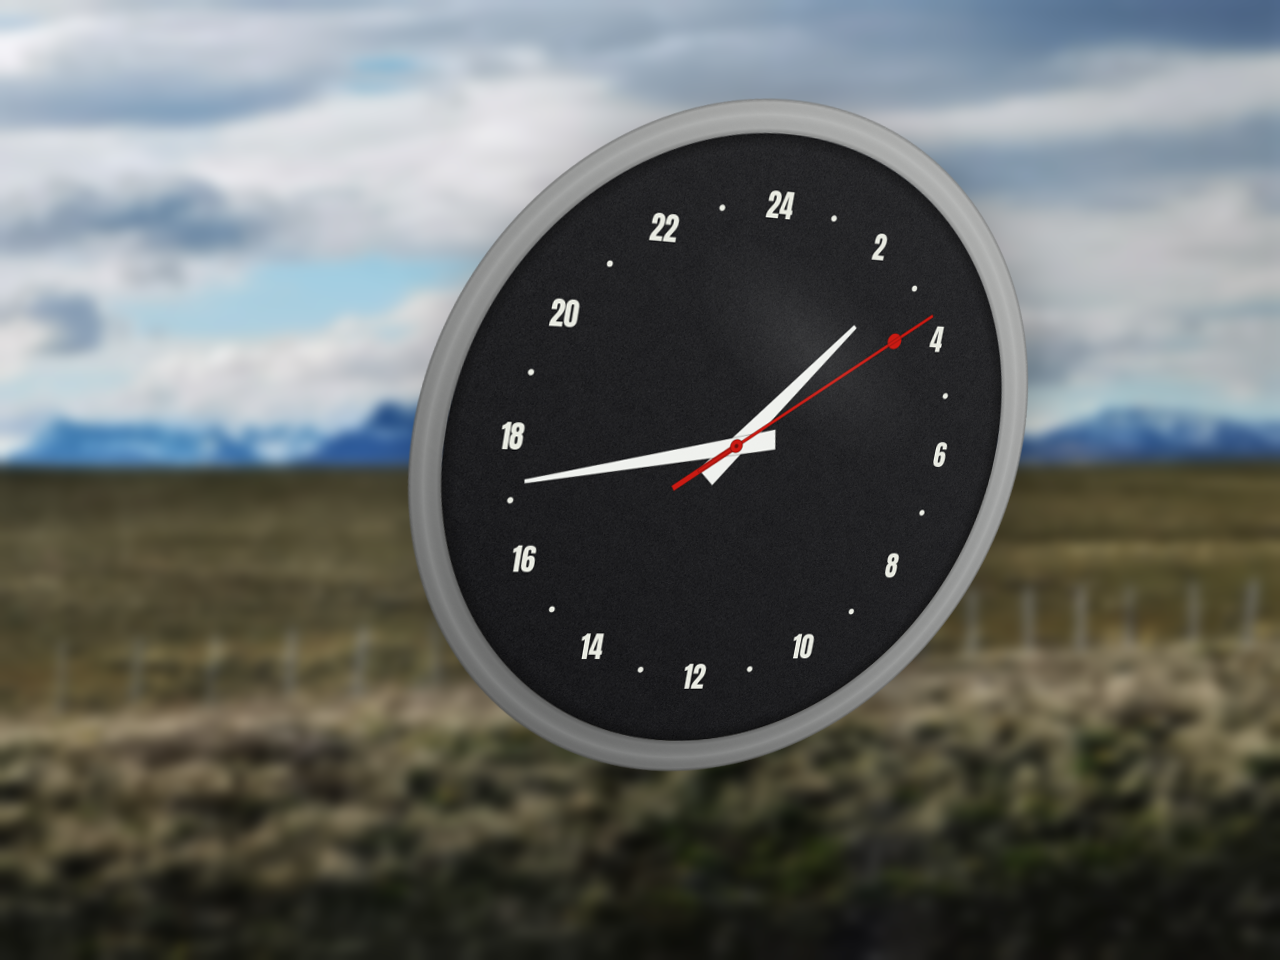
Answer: 2,43,09
